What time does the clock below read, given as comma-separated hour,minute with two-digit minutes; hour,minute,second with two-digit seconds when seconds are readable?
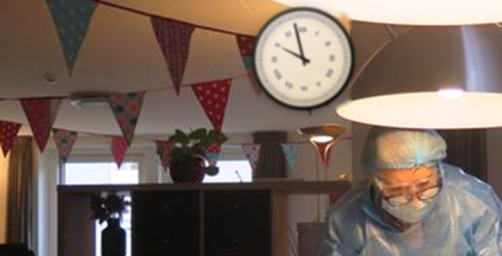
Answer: 9,58
